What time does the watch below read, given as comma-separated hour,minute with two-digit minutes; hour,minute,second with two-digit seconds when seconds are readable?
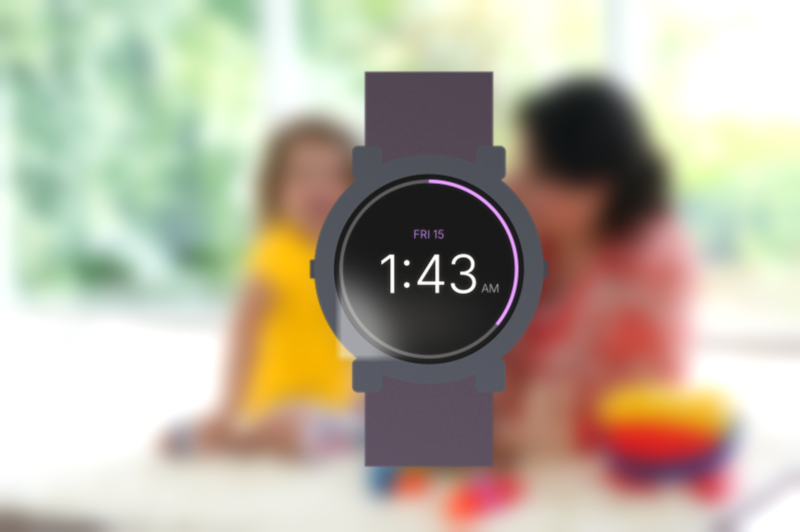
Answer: 1,43
